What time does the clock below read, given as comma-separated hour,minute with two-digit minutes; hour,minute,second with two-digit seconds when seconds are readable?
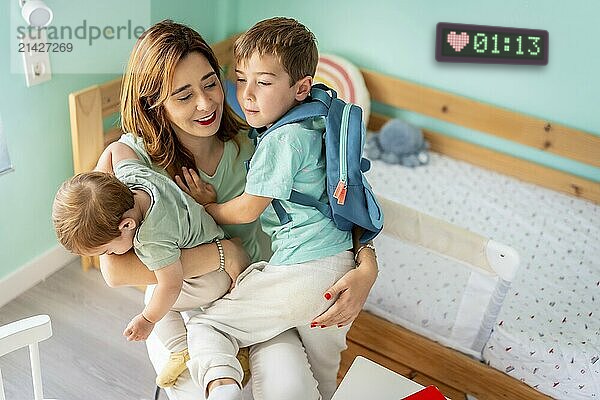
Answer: 1,13
